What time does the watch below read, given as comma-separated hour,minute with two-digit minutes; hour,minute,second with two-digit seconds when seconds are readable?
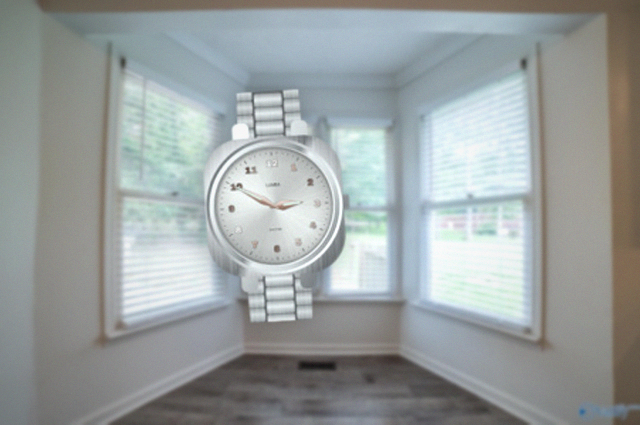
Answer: 2,50
